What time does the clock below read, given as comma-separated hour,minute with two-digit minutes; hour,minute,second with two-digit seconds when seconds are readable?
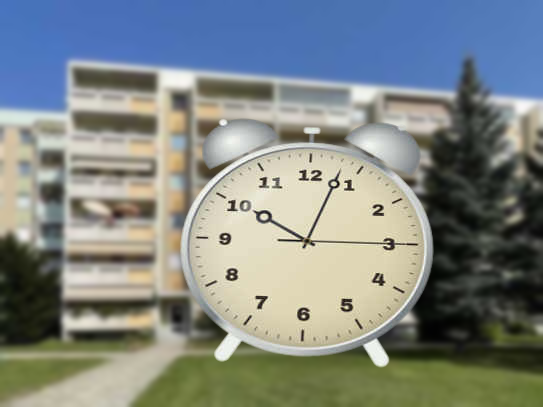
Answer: 10,03,15
